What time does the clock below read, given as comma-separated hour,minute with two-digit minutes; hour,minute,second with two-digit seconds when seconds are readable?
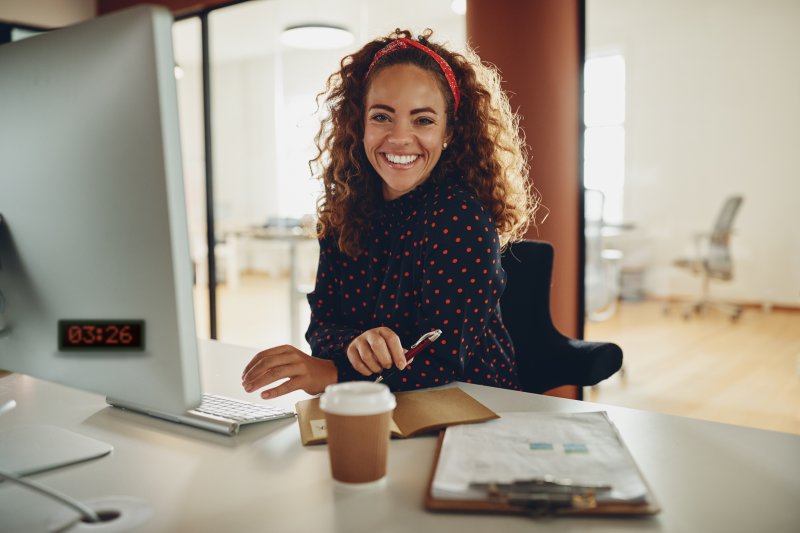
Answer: 3,26
